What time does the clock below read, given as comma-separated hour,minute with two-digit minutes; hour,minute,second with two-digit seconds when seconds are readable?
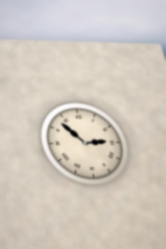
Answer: 2,53
